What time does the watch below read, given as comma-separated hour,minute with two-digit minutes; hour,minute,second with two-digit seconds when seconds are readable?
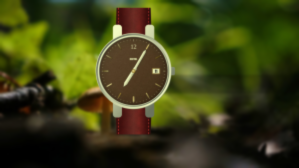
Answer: 7,05
